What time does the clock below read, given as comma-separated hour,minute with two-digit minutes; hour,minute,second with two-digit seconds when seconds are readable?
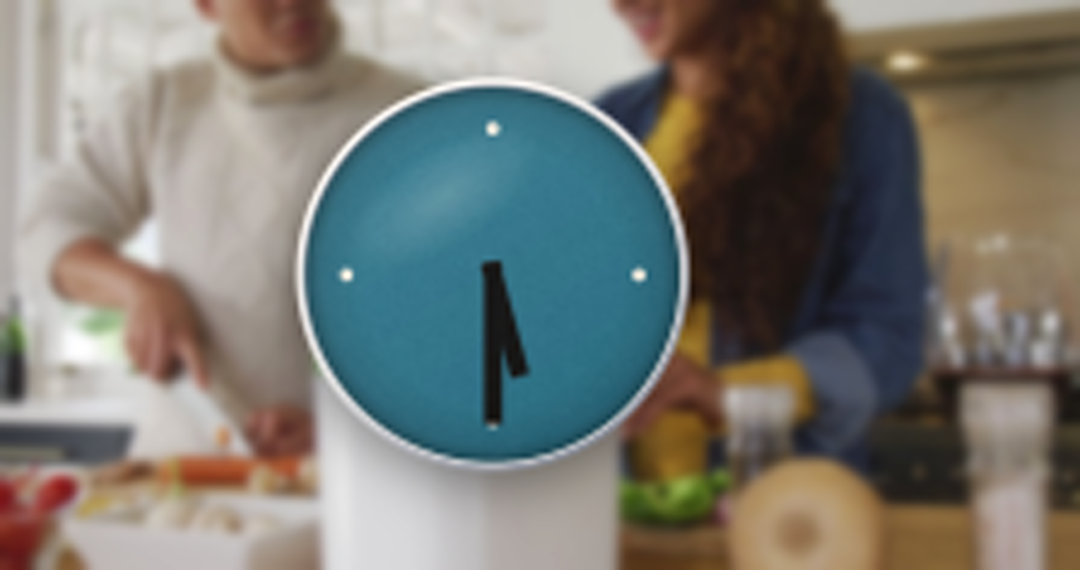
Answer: 5,30
